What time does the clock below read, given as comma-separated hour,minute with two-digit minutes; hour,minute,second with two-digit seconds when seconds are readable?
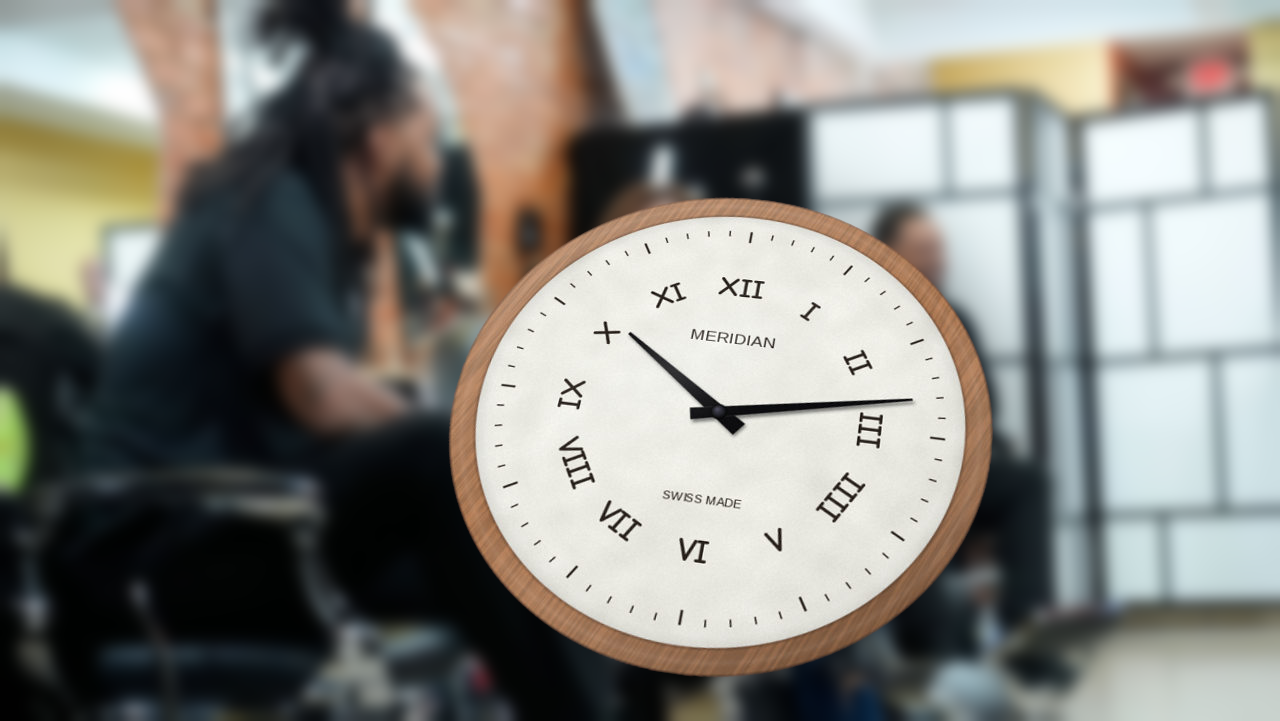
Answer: 10,13
